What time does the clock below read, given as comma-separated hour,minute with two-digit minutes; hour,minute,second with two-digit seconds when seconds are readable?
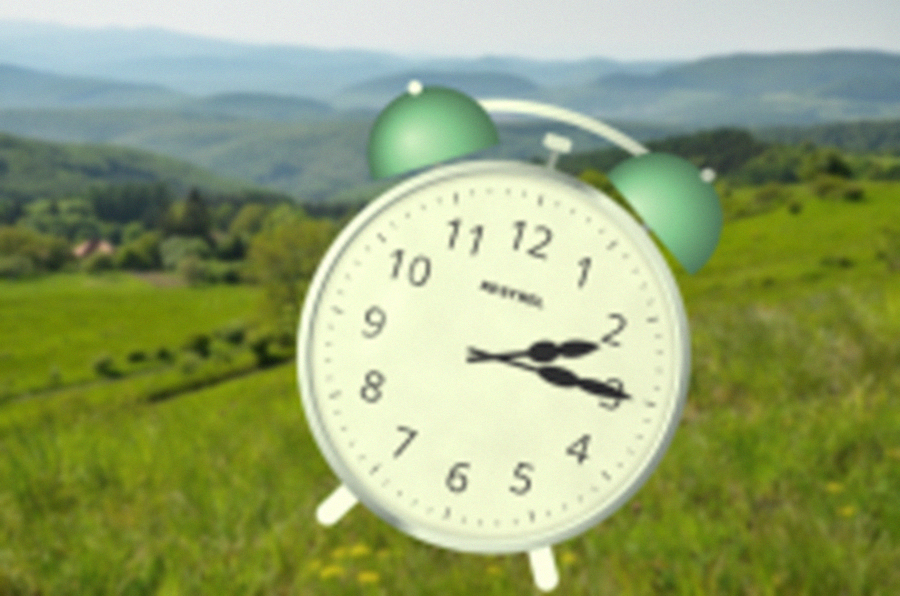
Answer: 2,15
